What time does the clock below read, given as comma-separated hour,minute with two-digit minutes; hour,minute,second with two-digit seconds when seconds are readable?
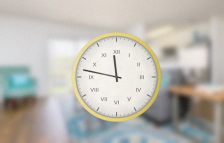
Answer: 11,47
